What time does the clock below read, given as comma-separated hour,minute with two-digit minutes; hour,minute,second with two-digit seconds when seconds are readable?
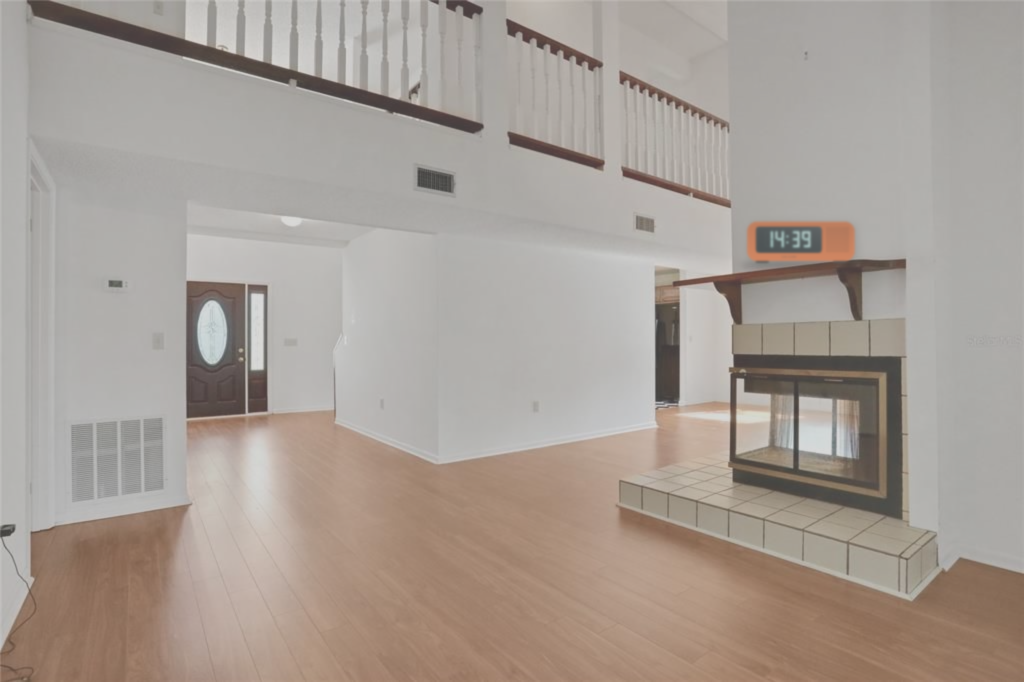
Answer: 14,39
